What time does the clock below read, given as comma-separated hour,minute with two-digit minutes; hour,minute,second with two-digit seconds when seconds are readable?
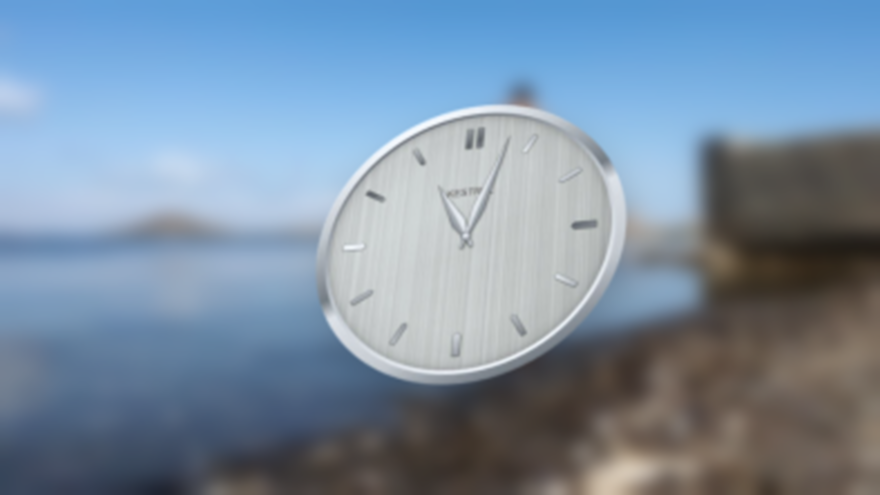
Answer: 11,03
